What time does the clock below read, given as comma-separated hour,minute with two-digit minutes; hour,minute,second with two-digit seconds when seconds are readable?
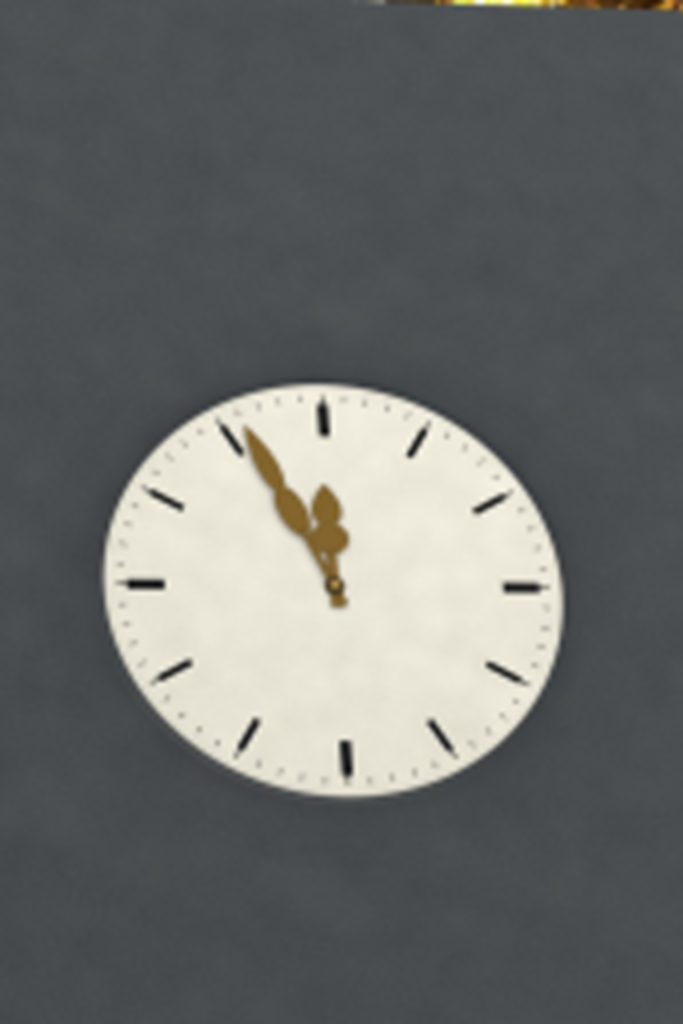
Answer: 11,56
